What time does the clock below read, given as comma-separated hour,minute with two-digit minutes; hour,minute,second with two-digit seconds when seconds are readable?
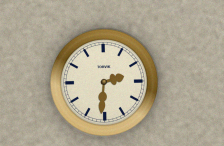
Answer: 2,31
